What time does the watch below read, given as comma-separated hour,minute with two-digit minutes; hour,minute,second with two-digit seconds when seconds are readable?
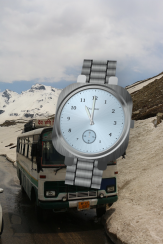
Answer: 11,00
